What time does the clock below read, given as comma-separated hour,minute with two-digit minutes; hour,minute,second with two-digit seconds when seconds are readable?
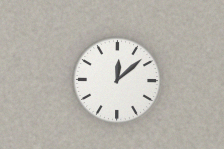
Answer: 12,08
